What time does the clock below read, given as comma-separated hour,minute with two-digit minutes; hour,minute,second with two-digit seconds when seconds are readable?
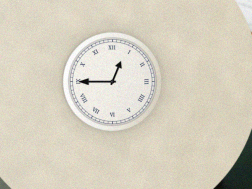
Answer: 12,45
